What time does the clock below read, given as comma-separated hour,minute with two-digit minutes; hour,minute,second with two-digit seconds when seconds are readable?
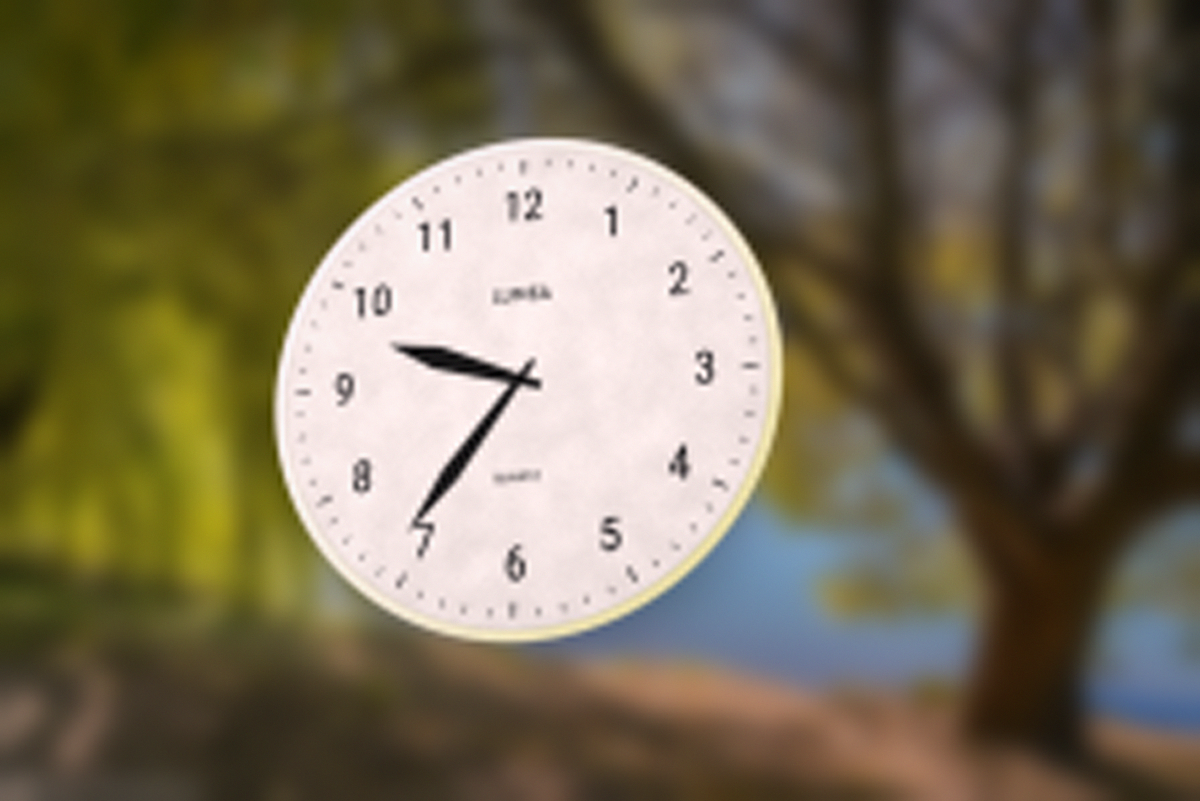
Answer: 9,36
